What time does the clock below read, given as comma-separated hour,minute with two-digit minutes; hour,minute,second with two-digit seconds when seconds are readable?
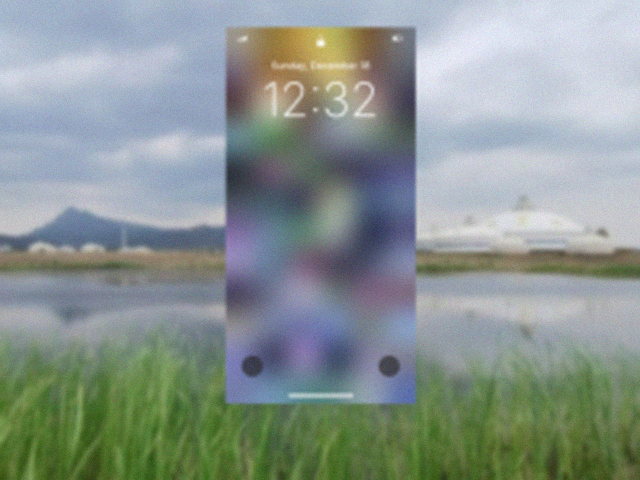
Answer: 12,32
